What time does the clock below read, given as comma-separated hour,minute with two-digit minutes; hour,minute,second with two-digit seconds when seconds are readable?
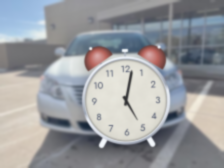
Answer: 5,02
